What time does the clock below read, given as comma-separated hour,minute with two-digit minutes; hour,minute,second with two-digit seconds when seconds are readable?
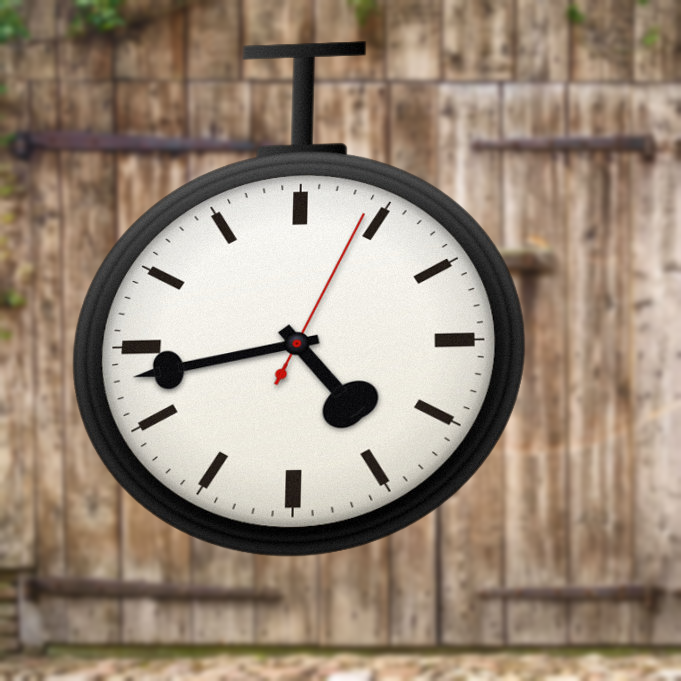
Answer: 4,43,04
